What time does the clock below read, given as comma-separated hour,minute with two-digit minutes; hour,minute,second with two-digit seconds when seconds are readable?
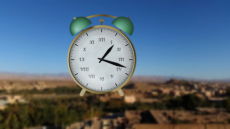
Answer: 1,18
